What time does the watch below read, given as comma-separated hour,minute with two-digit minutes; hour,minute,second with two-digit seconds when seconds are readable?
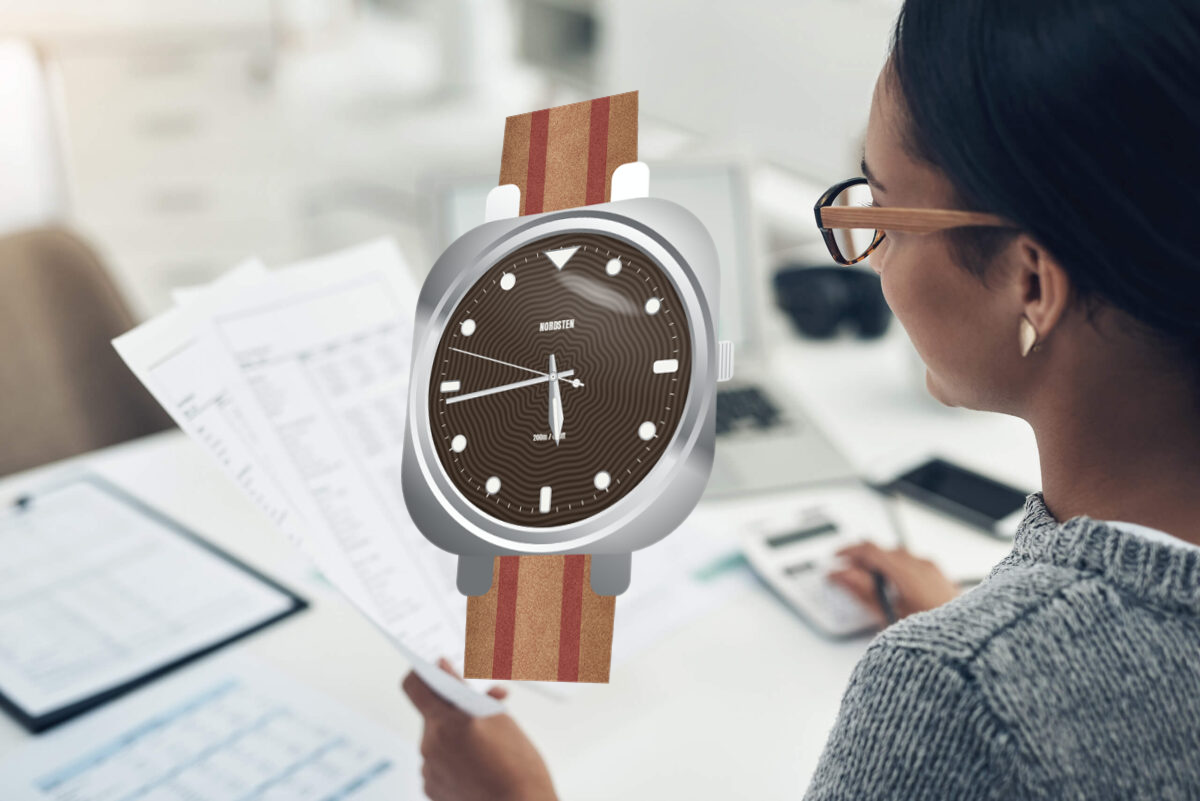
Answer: 5,43,48
